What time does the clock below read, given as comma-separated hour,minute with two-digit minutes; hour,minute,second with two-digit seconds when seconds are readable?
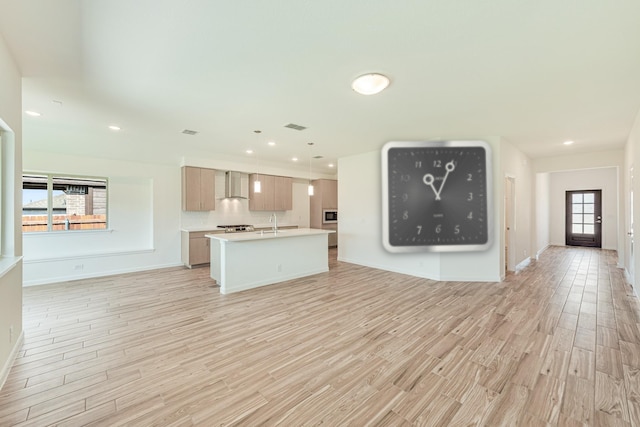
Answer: 11,04
